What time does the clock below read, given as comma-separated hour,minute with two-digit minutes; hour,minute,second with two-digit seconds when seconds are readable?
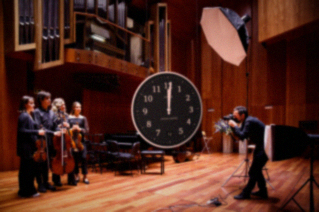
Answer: 12,01
